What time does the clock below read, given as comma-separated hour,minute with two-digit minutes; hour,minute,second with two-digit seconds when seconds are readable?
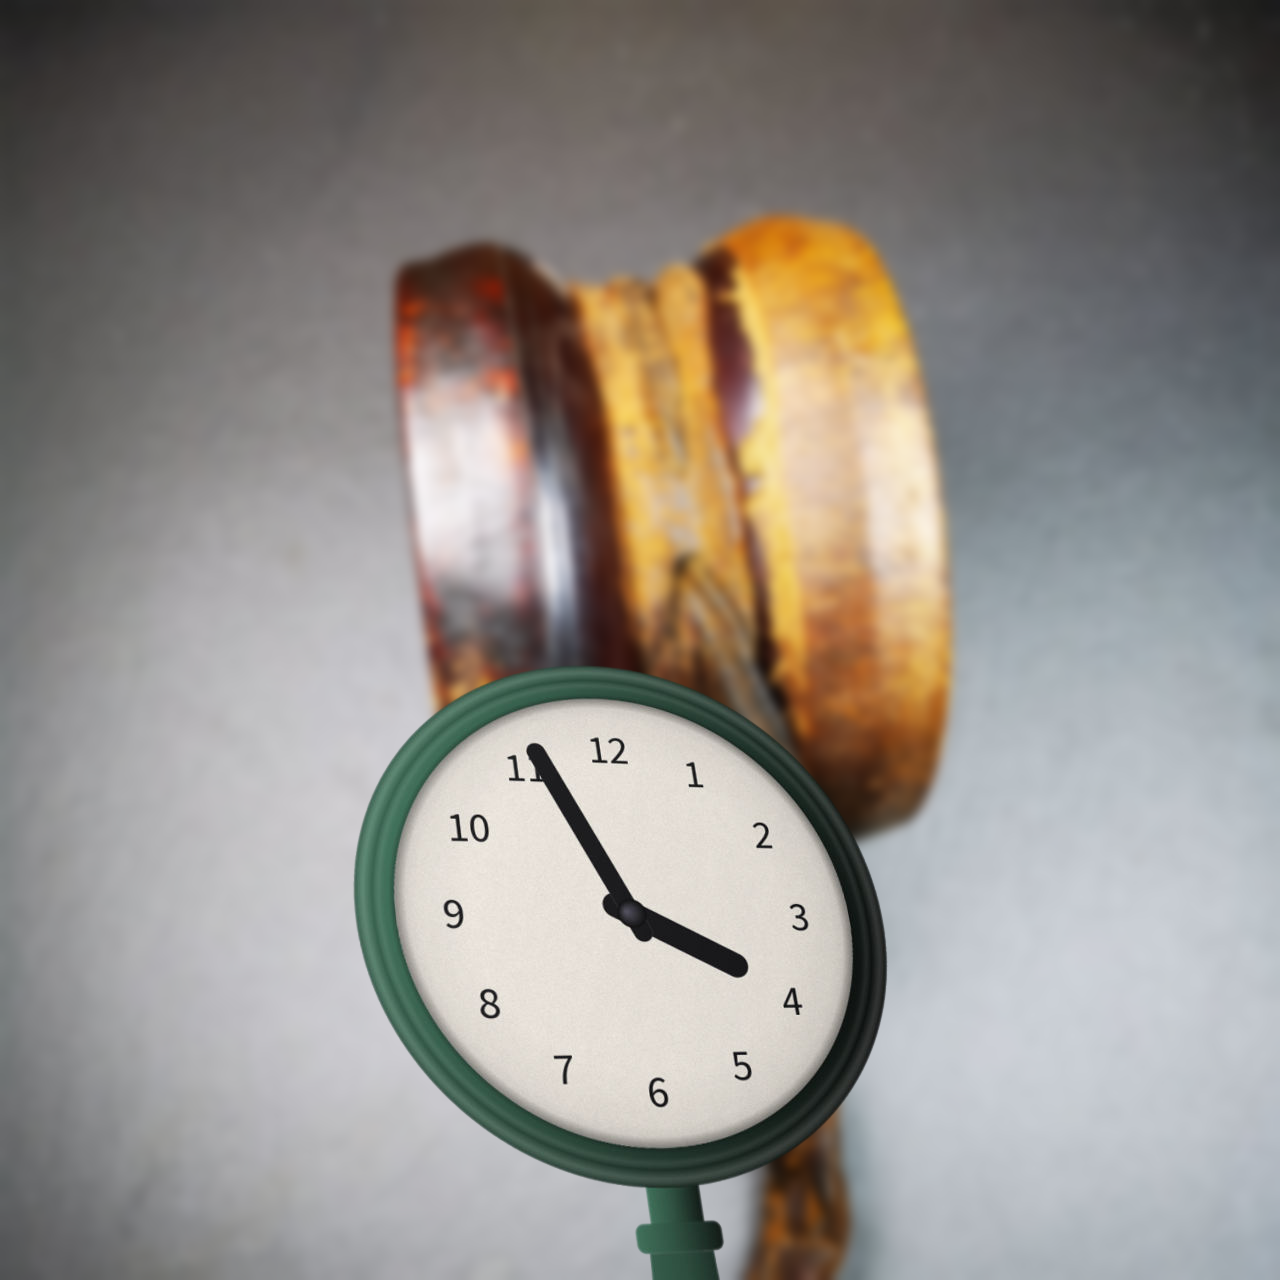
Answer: 3,56
